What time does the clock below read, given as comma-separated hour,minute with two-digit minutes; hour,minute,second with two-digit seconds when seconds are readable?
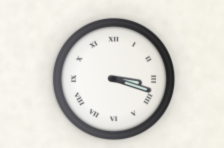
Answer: 3,18
